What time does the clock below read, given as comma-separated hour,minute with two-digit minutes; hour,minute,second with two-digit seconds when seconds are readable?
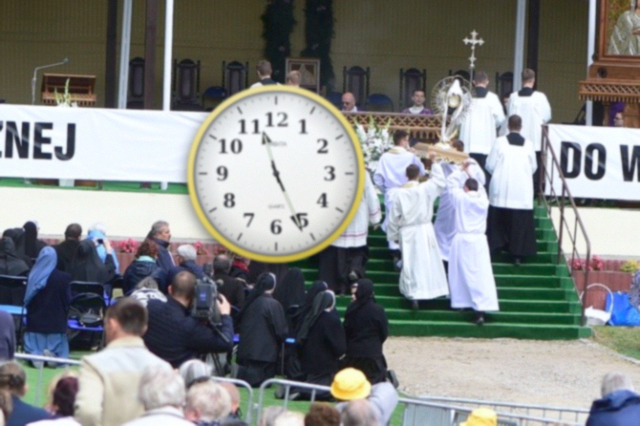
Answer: 11,26
